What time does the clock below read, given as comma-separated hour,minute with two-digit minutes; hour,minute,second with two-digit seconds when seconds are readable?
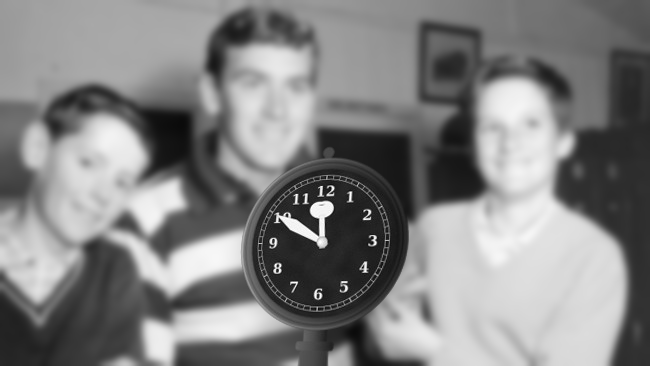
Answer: 11,50
